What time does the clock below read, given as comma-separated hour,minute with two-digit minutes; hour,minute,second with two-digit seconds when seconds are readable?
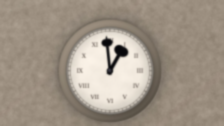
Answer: 12,59
